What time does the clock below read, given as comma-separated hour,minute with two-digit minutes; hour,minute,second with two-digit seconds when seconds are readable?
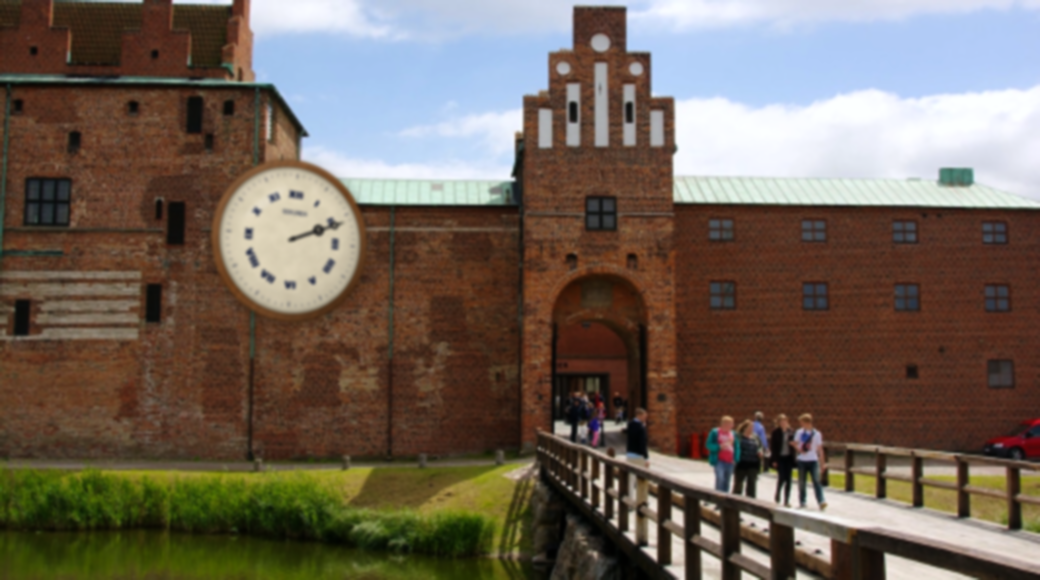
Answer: 2,11
